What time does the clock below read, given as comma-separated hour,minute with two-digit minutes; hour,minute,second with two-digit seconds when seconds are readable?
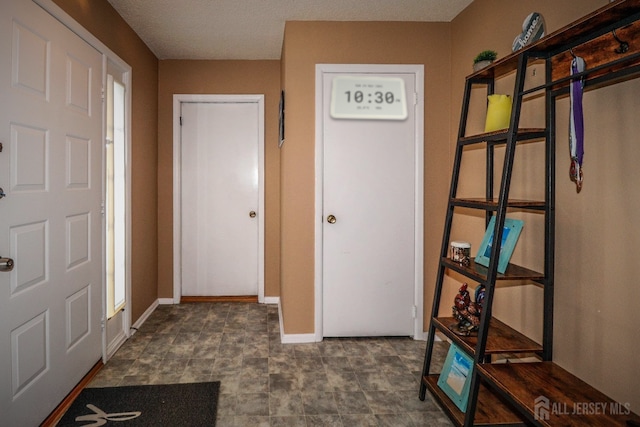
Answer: 10,30
